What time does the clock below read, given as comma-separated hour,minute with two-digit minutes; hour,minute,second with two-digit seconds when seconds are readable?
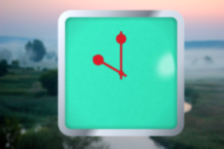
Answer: 10,00
